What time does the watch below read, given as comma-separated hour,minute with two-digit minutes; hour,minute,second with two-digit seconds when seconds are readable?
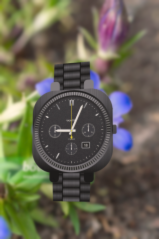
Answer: 9,04
